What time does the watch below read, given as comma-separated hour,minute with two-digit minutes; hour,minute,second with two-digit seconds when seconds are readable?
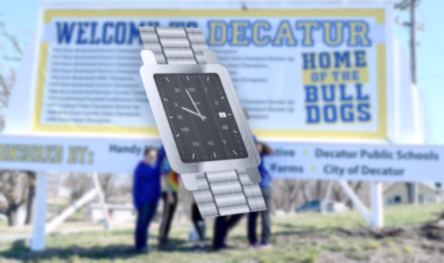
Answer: 9,58
